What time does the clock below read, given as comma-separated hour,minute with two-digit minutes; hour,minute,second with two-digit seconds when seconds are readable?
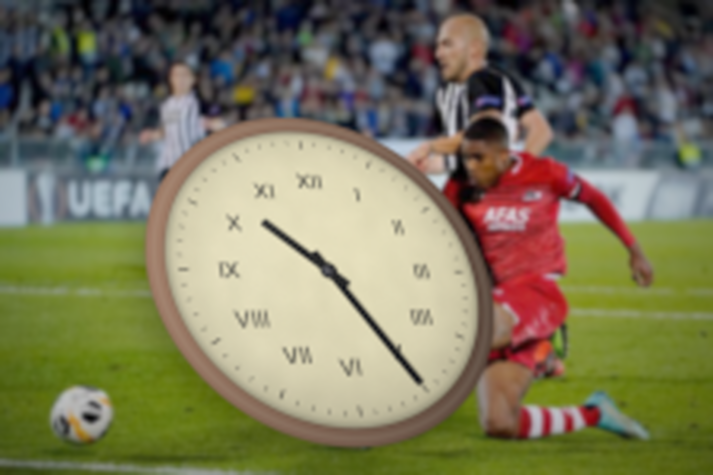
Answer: 10,25
